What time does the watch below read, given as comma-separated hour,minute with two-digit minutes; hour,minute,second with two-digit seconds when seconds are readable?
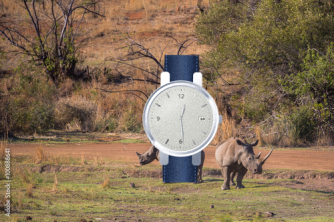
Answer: 12,29
